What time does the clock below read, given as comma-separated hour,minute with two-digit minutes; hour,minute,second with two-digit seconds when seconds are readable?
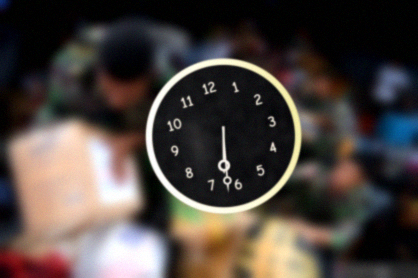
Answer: 6,32
